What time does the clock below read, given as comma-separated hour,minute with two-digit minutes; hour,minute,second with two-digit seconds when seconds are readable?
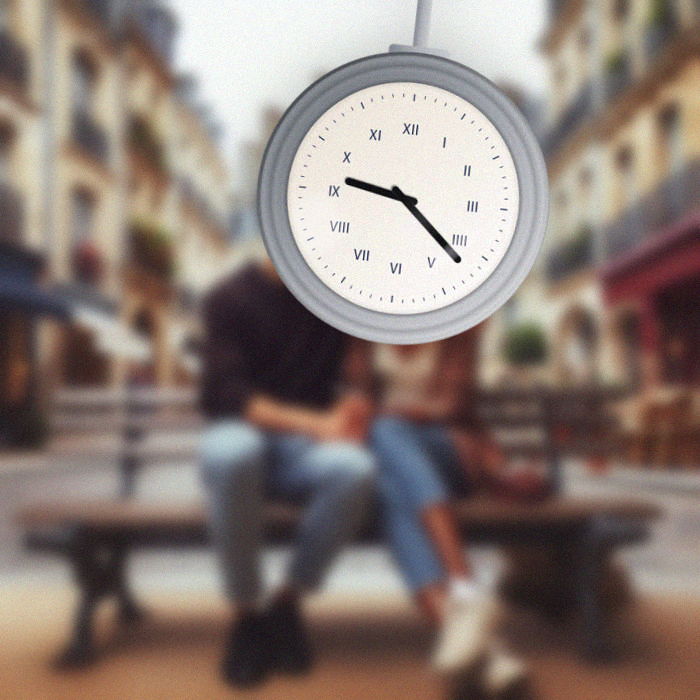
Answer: 9,22
